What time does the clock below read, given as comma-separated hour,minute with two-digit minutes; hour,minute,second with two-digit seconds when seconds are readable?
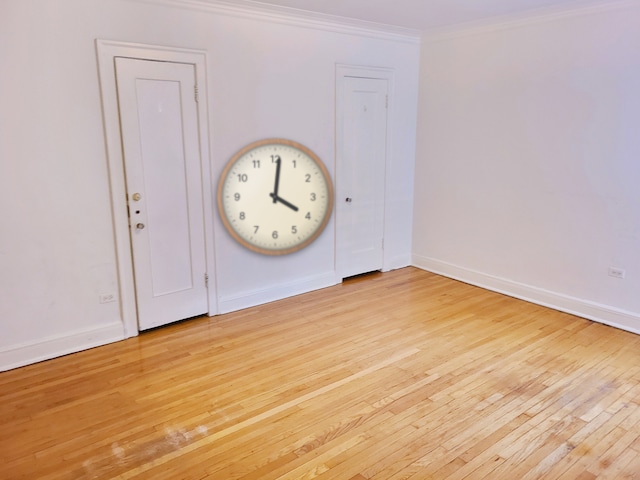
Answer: 4,01
